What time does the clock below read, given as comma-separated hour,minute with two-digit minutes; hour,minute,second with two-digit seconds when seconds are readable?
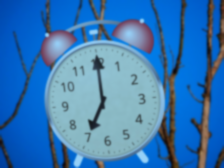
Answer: 7,00
